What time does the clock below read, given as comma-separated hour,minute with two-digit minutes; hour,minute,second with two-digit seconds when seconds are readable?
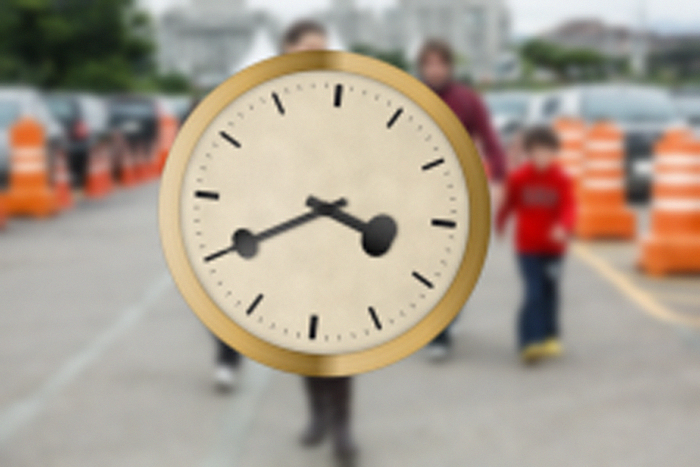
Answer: 3,40
